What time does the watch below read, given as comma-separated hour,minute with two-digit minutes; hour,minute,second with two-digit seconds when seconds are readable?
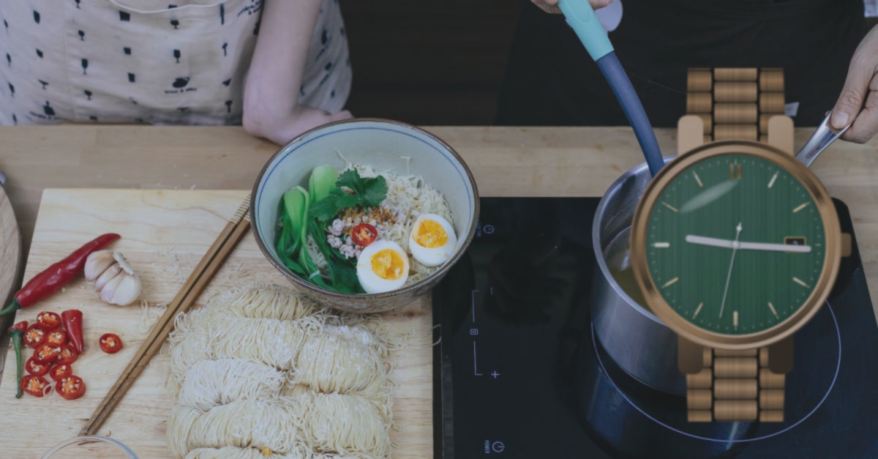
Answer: 9,15,32
